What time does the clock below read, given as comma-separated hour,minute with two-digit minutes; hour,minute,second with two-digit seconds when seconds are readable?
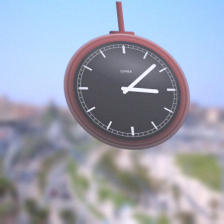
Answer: 3,08
